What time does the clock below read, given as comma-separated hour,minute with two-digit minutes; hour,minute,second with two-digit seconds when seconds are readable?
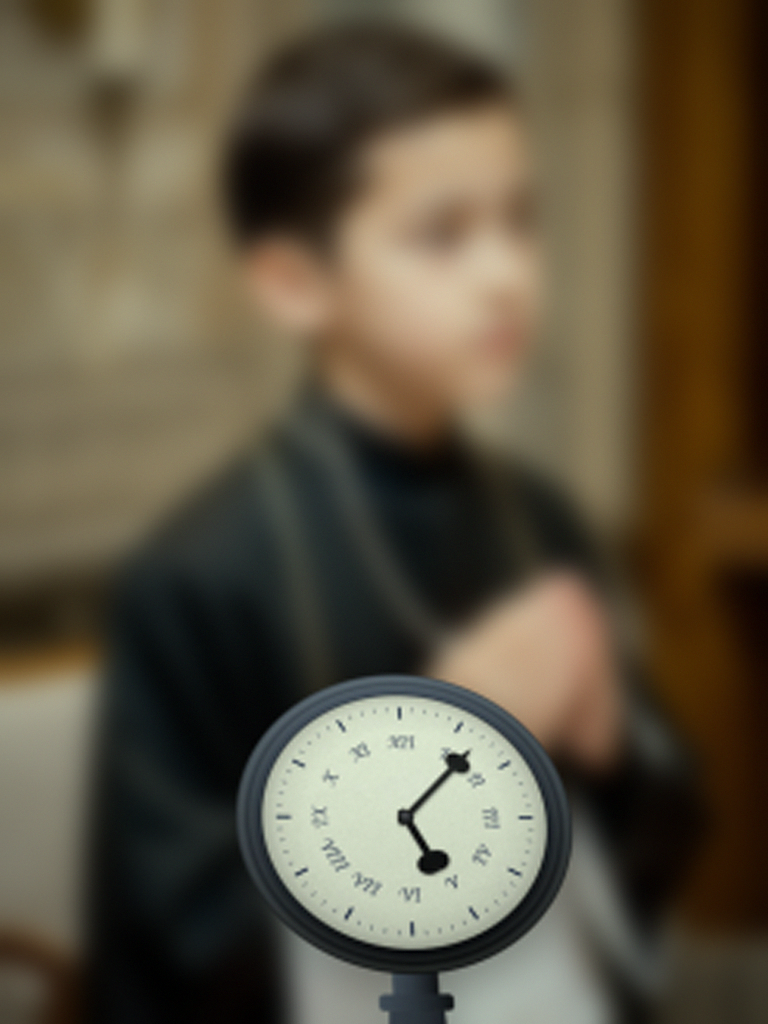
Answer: 5,07
